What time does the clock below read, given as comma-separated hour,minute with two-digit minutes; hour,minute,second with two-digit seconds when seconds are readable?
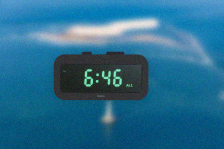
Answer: 6,46
